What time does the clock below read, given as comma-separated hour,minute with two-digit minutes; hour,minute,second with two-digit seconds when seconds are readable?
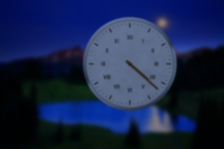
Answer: 4,22
